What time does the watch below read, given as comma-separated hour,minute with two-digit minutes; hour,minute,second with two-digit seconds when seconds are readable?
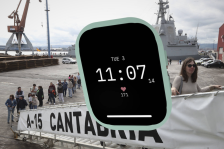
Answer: 11,07
